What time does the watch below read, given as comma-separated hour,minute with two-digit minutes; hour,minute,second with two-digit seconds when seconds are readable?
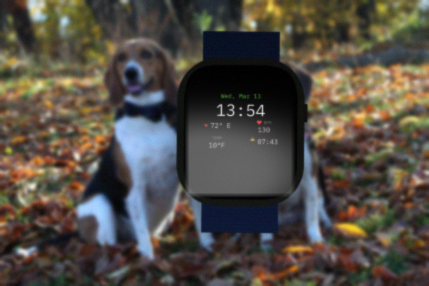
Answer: 13,54
